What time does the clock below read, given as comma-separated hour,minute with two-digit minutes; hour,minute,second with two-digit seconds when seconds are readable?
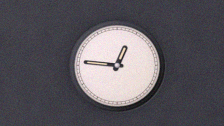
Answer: 12,46
